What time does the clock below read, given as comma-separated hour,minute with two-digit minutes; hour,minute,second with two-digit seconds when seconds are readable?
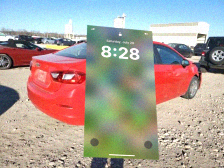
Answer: 8,28
